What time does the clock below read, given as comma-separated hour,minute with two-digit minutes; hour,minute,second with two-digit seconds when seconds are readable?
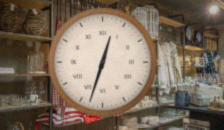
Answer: 12,33
